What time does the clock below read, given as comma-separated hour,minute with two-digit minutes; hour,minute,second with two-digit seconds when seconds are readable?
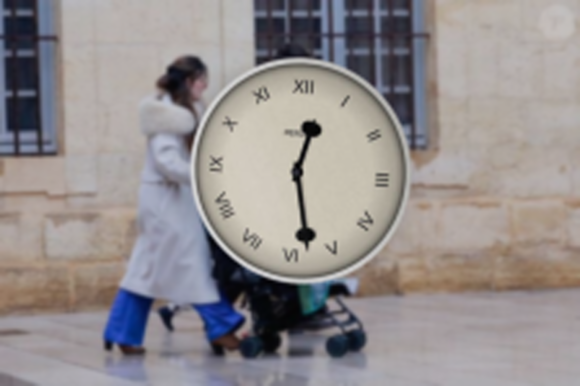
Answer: 12,28
